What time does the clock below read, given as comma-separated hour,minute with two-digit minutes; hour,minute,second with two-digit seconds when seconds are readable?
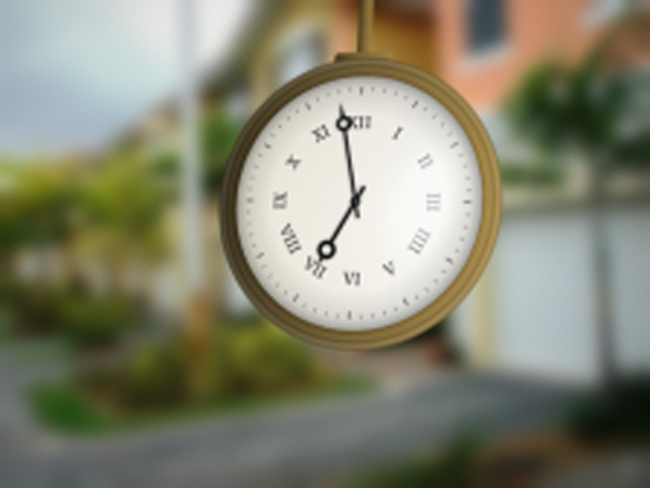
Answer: 6,58
